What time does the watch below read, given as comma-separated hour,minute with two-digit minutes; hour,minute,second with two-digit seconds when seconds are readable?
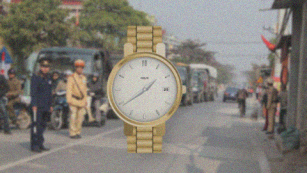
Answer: 1,39
